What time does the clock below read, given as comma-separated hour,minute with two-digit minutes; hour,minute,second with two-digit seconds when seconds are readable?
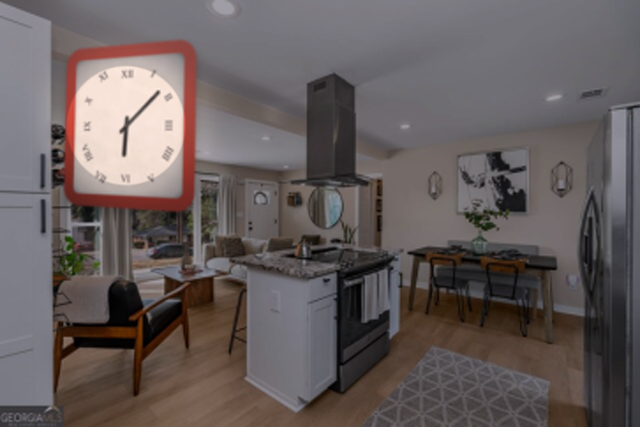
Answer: 6,08
